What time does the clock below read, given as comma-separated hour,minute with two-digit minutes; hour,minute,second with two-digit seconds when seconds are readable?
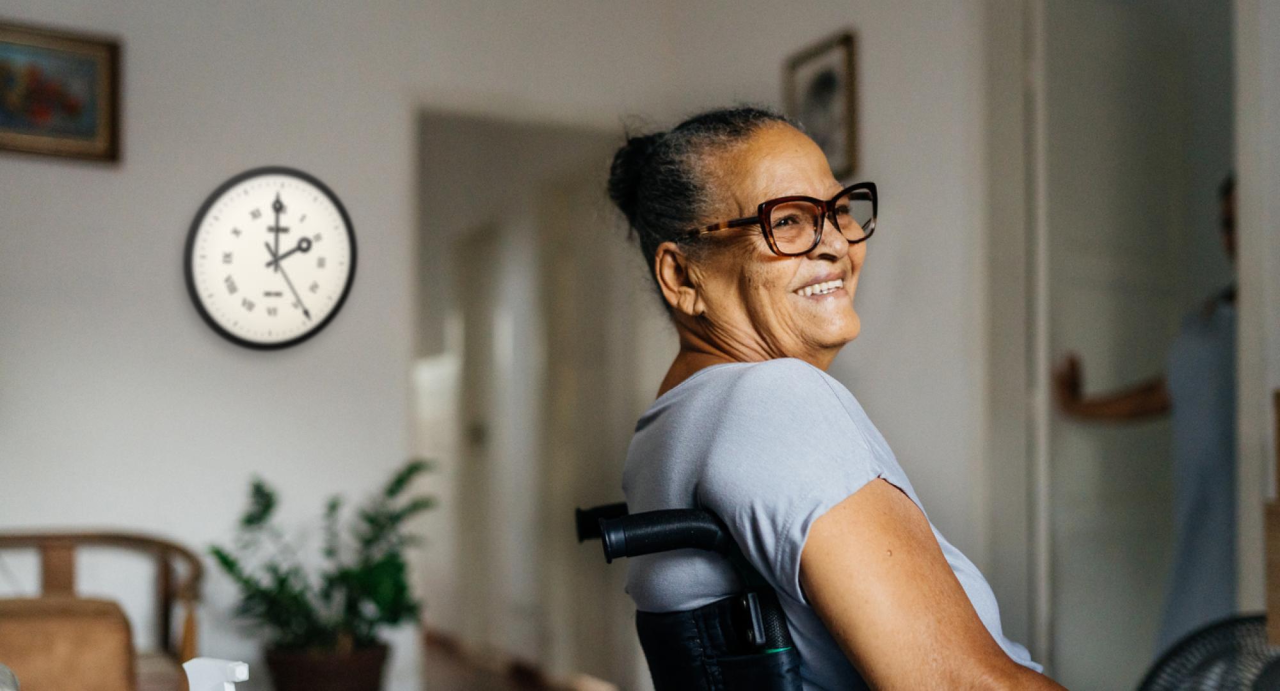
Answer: 1,59,24
